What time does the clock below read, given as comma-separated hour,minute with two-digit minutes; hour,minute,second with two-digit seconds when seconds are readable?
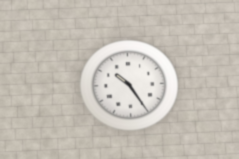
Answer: 10,25
